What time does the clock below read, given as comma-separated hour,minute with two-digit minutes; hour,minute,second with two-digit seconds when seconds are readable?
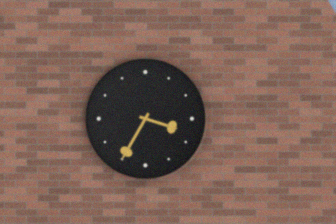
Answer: 3,35
